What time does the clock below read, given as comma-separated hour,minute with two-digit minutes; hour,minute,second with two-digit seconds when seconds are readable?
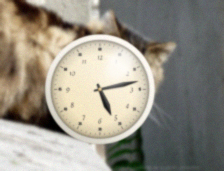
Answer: 5,13
